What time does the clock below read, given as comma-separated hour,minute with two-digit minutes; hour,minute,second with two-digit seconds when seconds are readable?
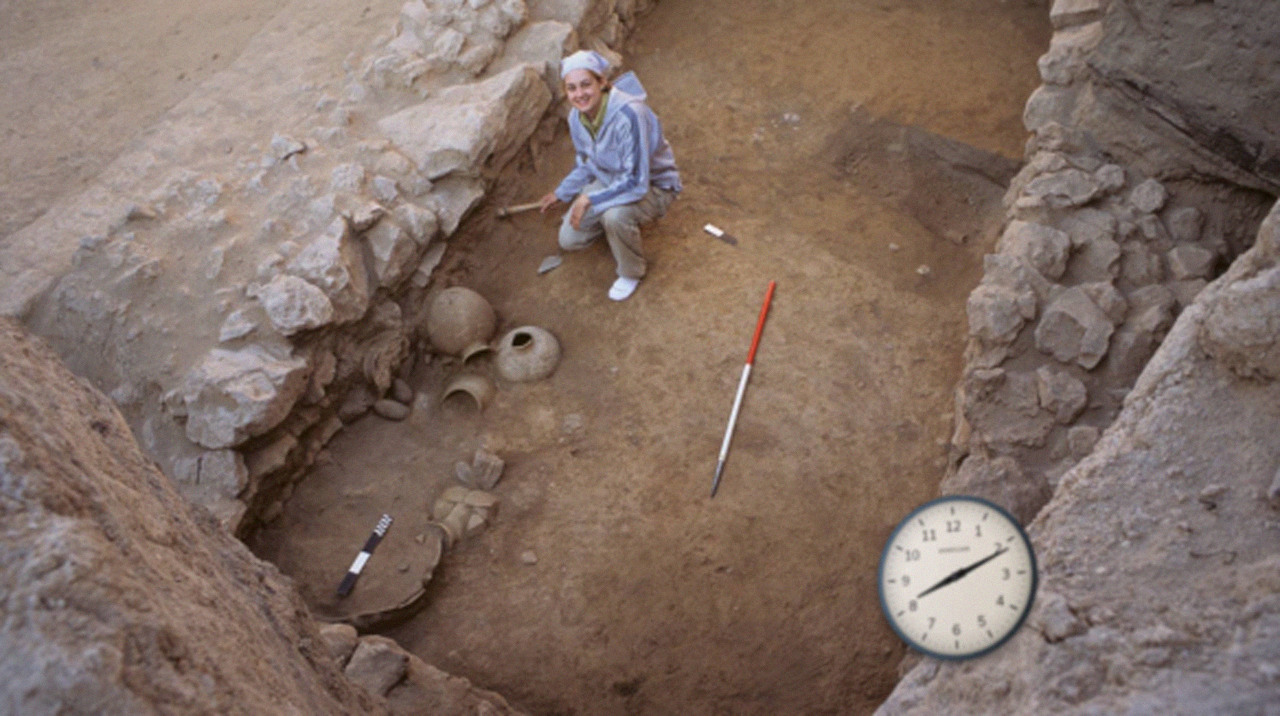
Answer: 8,11
